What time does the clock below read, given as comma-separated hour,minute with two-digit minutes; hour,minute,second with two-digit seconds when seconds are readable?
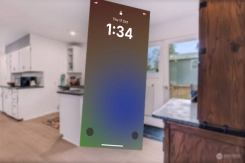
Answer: 1,34
